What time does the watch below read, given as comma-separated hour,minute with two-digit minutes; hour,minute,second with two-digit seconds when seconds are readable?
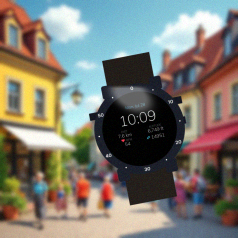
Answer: 10,09
